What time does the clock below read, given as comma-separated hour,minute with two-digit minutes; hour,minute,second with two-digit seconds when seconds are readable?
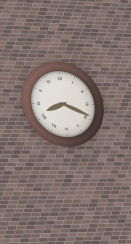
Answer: 8,19
